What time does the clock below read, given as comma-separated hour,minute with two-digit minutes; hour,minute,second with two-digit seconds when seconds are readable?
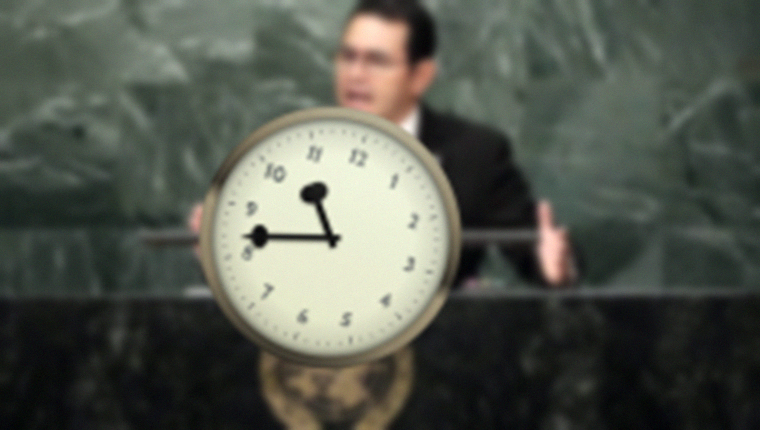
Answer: 10,42
